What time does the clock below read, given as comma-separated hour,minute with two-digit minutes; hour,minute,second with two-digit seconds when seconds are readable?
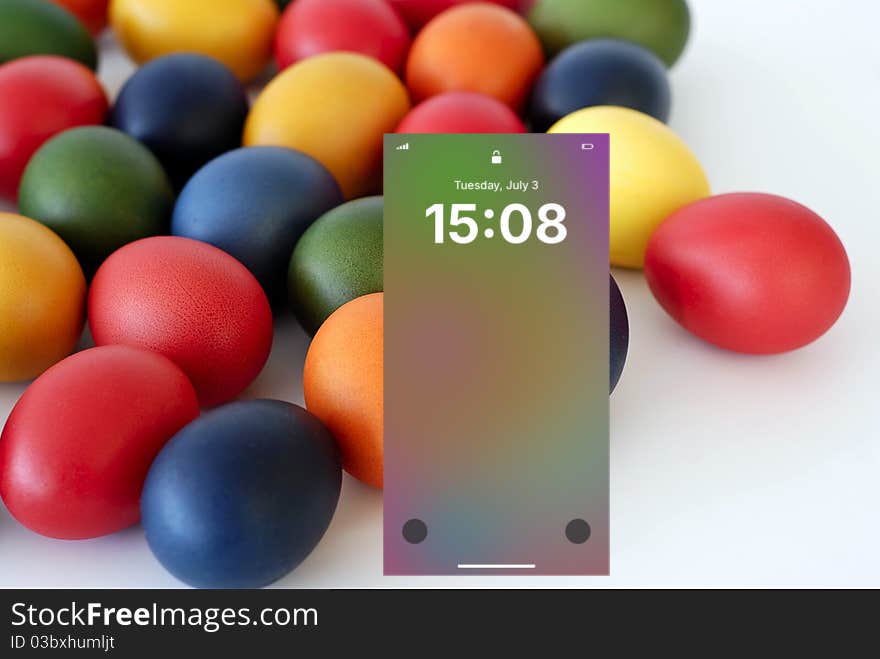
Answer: 15,08
